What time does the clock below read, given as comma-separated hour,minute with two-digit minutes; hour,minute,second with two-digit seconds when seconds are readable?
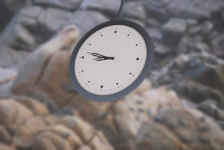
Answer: 8,47
